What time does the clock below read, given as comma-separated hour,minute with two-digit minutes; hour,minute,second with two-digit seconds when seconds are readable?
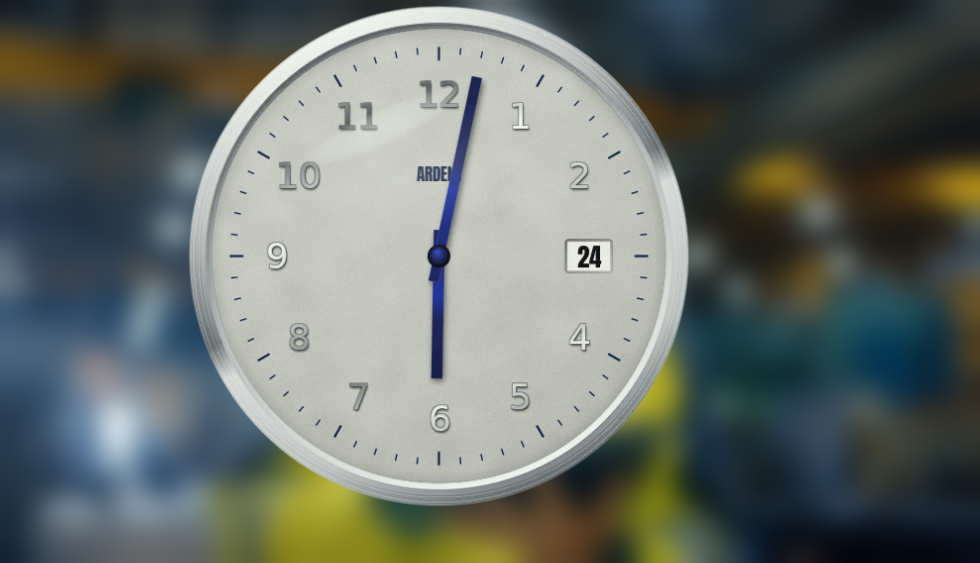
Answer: 6,02
